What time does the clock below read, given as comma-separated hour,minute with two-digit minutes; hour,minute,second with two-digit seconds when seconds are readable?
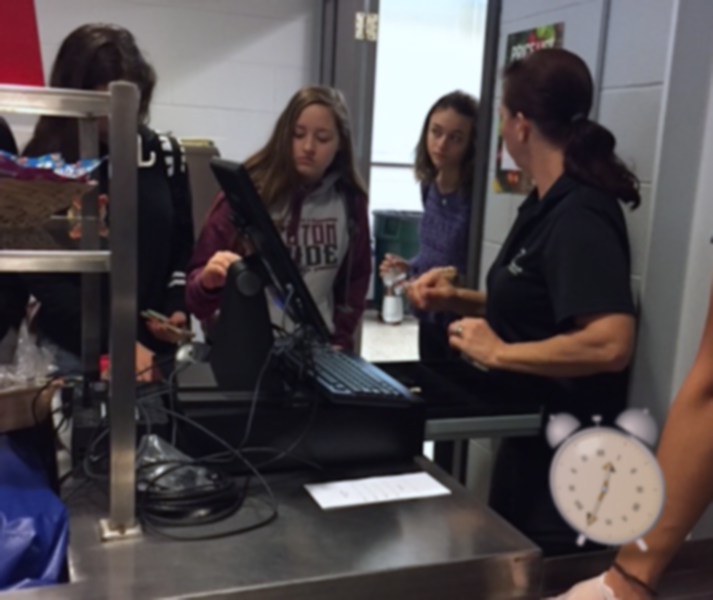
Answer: 12,35
